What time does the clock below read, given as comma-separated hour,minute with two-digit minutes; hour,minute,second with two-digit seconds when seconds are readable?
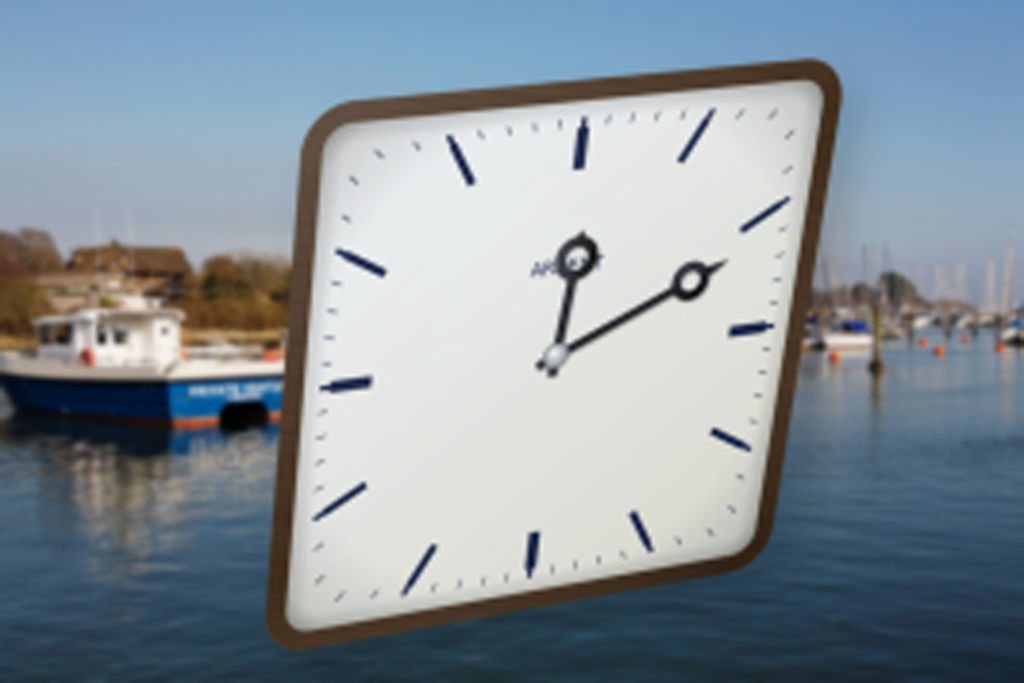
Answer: 12,11
